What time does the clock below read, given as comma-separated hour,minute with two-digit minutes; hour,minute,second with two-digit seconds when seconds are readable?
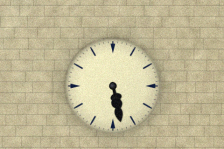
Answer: 5,28
